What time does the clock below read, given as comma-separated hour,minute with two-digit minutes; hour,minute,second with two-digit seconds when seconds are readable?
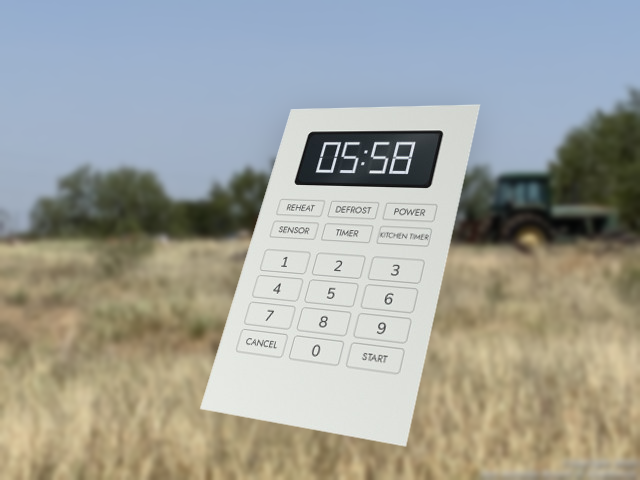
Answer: 5,58
